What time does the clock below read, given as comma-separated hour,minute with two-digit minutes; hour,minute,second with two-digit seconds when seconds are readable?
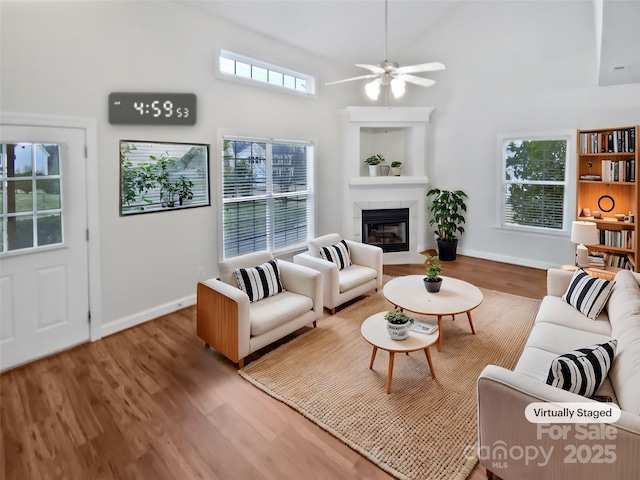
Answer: 4,59,53
